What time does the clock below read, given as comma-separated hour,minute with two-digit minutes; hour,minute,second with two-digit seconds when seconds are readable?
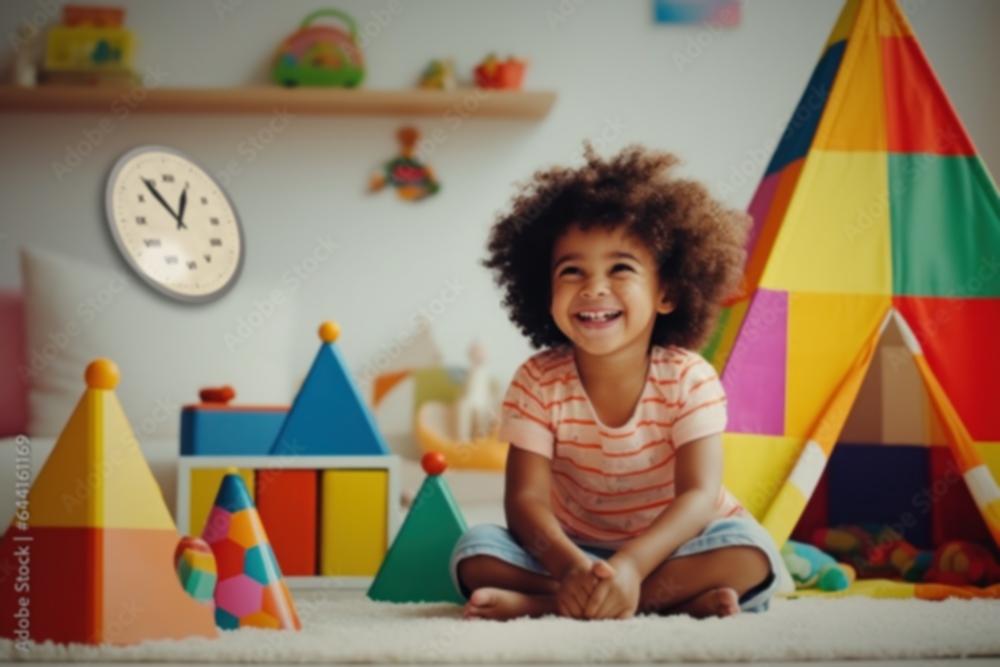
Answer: 12,54
